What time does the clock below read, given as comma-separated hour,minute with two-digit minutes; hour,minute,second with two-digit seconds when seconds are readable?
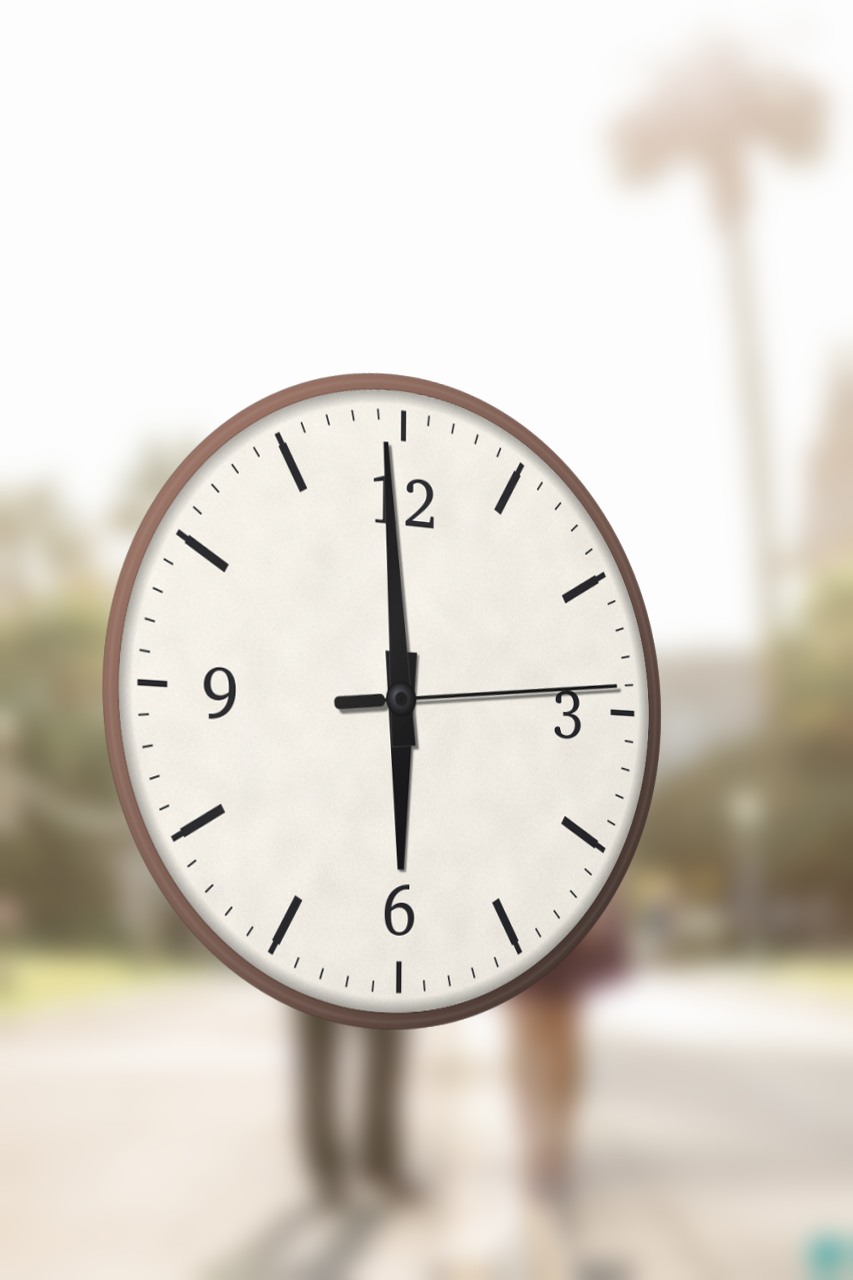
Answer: 5,59,14
